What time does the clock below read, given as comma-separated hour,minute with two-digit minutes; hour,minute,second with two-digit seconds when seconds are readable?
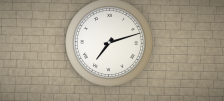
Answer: 7,12
